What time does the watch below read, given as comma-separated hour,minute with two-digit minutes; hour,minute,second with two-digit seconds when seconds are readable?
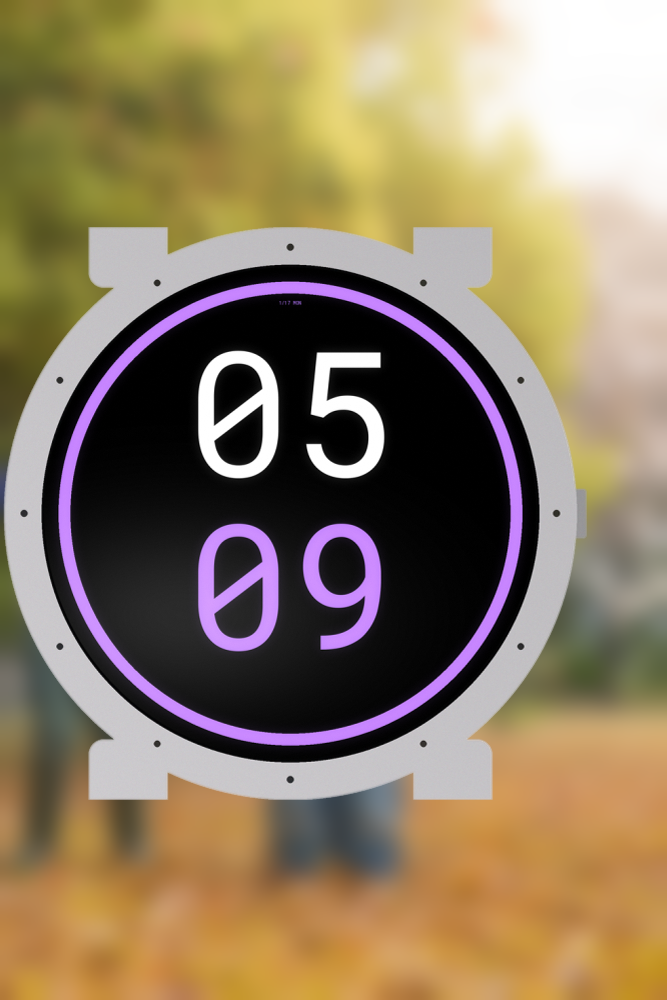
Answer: 5,09
